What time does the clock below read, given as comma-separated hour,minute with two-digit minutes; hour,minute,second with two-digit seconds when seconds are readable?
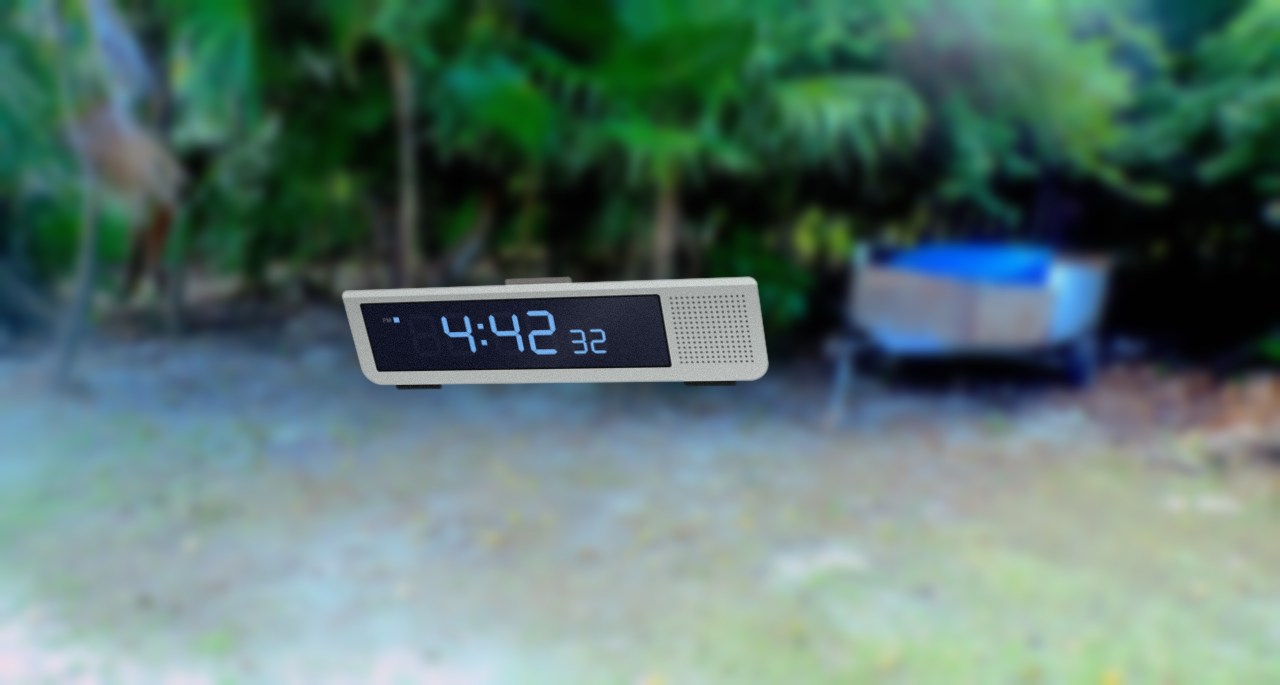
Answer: 4,42,32
